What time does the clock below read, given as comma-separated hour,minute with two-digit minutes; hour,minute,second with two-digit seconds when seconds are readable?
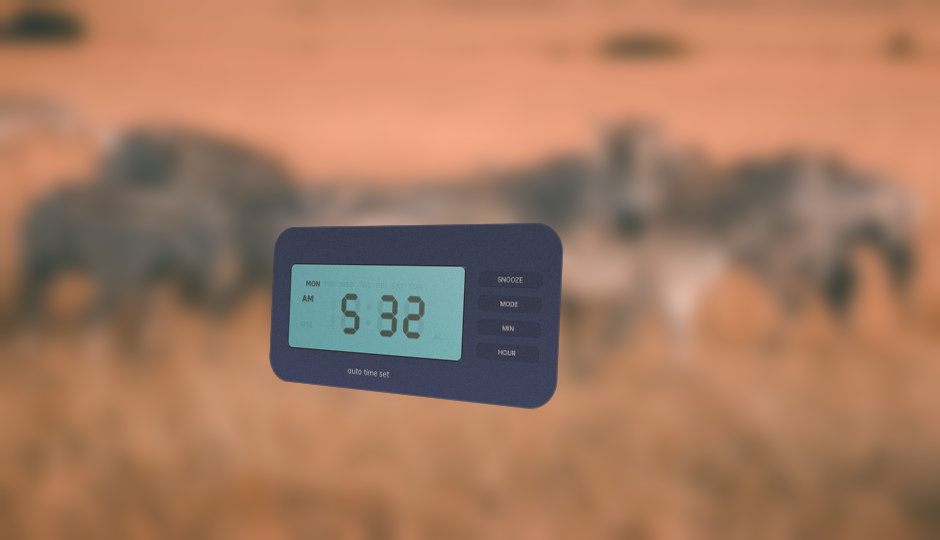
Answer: 5,32
